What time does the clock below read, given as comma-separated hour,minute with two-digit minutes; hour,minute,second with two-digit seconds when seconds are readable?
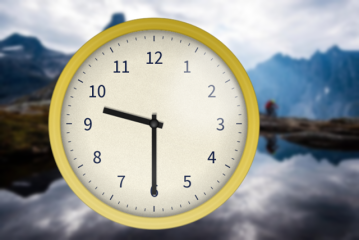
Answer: 9,30
